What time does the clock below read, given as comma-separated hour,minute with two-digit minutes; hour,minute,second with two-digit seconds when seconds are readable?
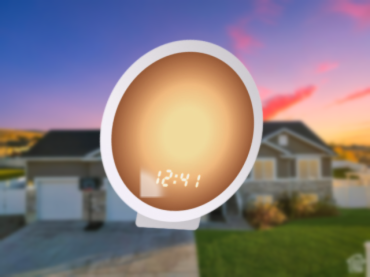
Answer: 12,41
